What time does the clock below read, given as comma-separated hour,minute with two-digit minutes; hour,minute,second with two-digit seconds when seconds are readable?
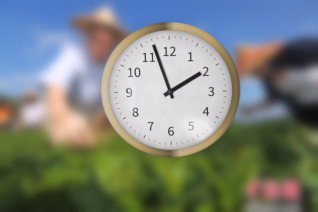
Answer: 1,57
